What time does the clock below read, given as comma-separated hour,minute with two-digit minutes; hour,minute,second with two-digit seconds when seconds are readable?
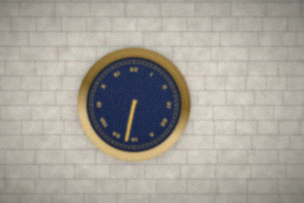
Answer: 6,32
